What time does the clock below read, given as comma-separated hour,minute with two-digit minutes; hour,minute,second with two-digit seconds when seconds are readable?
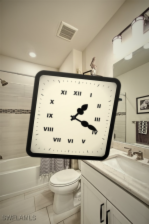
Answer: 1,19
